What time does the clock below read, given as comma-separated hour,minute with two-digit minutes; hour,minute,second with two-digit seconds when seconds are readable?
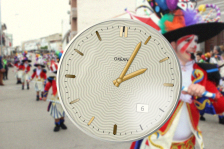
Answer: 2,04
